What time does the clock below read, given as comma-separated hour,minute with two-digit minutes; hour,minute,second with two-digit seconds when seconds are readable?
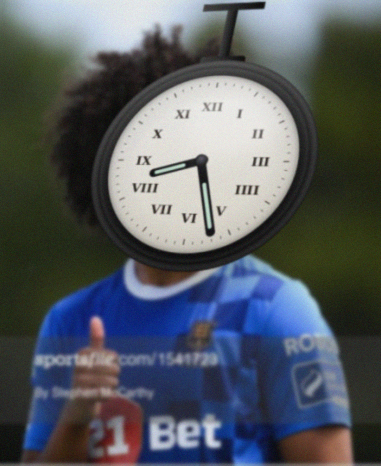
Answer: 8,27
